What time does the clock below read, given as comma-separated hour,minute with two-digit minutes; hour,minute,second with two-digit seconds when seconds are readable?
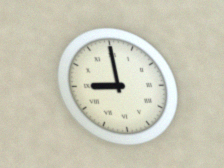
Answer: 9,00
